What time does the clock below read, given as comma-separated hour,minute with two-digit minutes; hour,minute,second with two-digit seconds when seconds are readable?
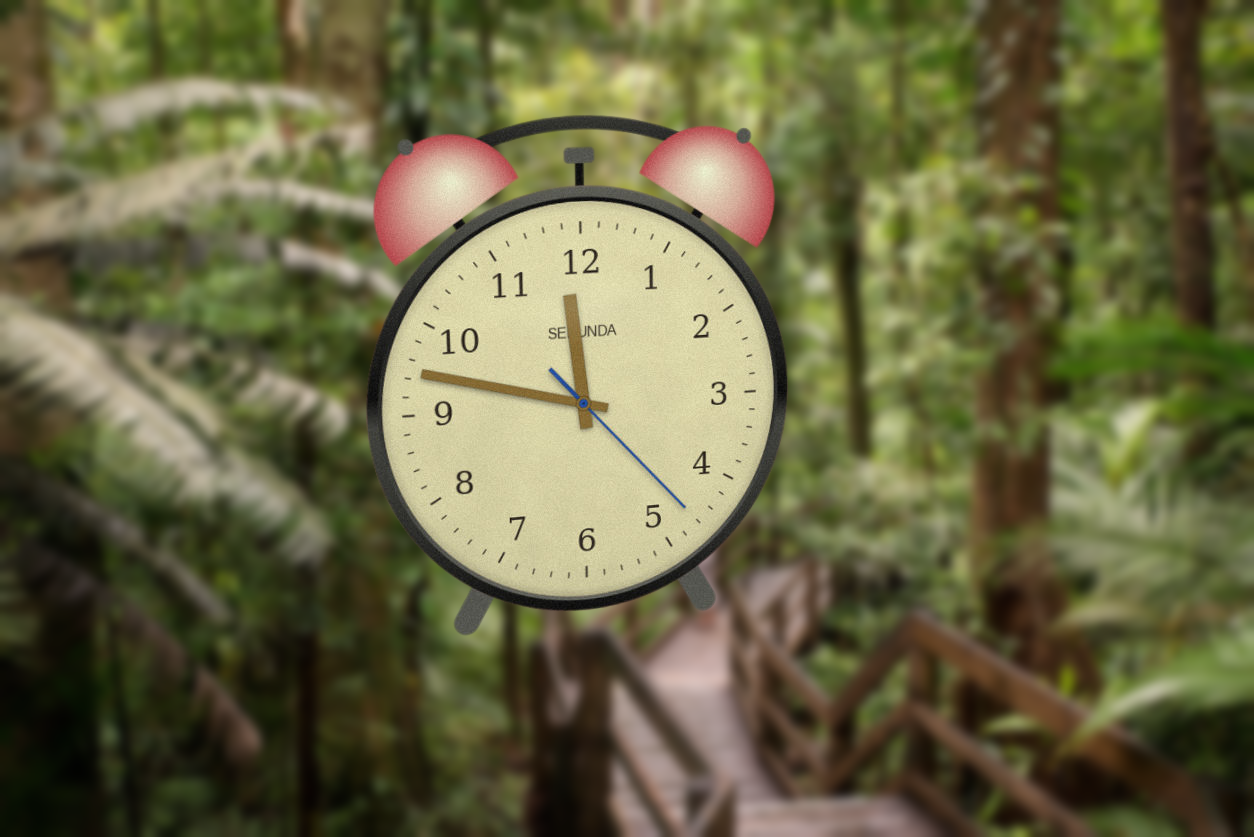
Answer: 11,47,23
